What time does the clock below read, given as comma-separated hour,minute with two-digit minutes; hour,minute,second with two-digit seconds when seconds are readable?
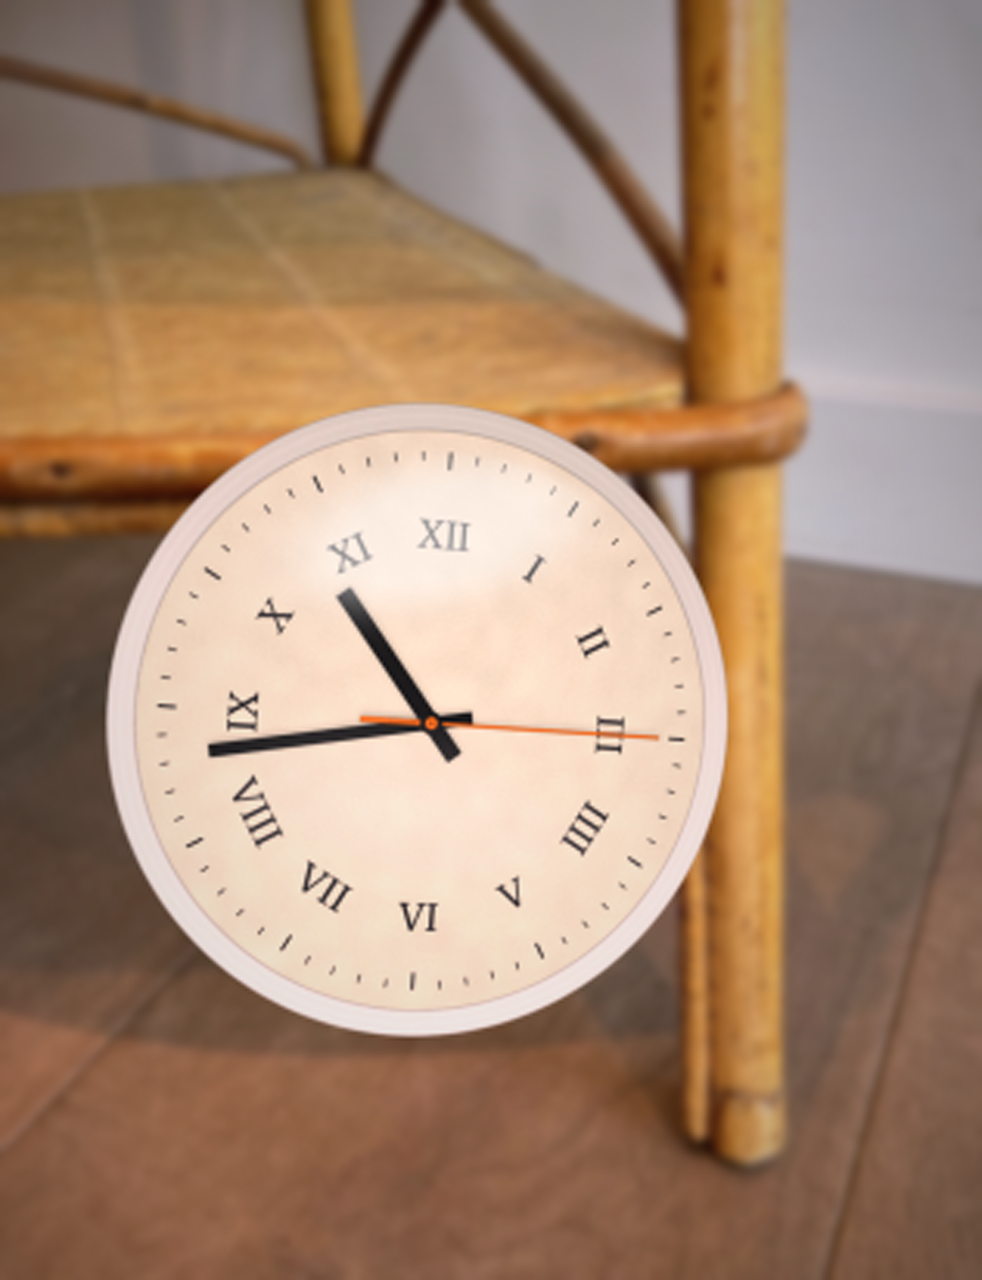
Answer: 10,43,15
